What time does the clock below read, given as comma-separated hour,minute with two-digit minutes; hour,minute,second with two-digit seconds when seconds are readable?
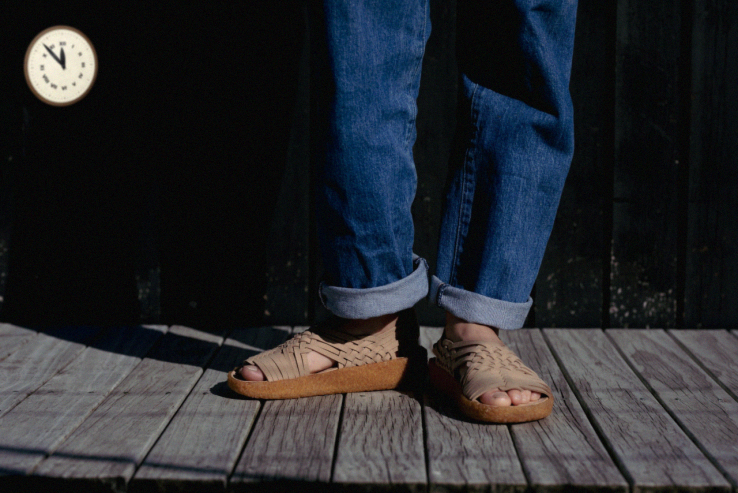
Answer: 11,53
